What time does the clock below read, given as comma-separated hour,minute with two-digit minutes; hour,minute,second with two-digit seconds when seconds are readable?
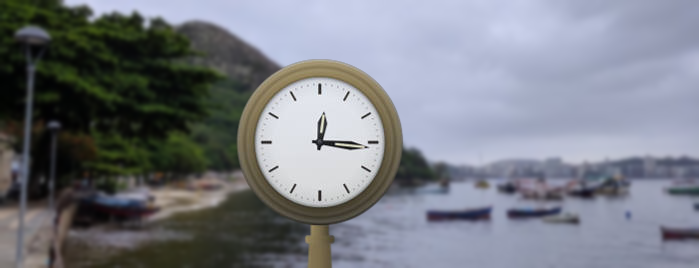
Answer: 12,16
